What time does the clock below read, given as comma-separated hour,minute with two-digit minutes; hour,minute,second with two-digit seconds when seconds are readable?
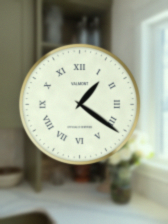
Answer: 1,21
